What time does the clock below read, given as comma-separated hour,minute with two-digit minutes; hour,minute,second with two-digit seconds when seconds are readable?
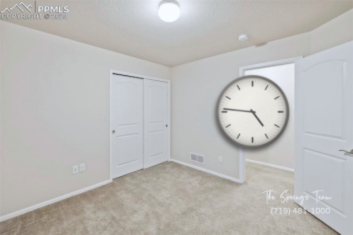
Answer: 4,46
